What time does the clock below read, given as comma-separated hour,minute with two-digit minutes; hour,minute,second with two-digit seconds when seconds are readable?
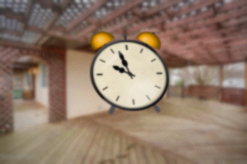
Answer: 9,57
